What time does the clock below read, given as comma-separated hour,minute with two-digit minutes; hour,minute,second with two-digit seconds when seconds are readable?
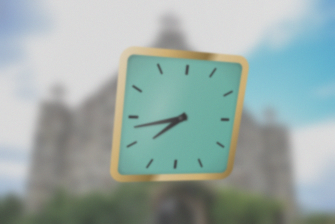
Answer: 7,43
